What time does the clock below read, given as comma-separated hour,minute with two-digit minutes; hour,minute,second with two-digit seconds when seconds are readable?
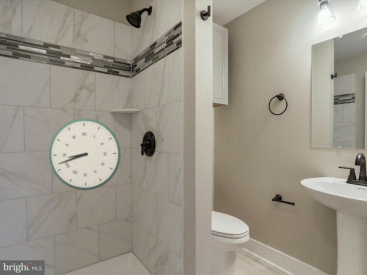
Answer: 8,42
